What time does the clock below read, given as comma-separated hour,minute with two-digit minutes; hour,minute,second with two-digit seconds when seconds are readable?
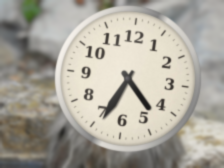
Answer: 4,34
